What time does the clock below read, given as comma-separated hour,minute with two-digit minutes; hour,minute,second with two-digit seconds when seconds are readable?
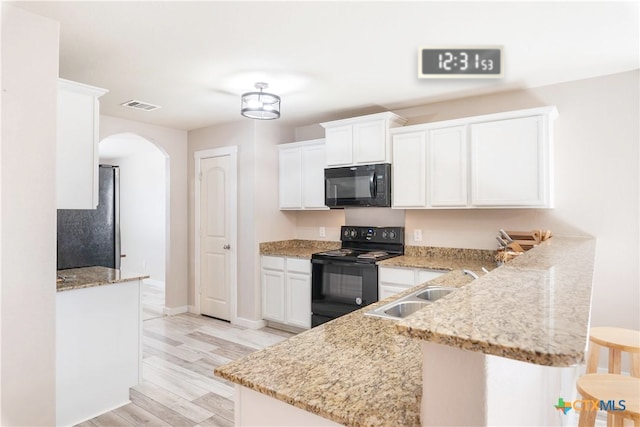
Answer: 12,31
